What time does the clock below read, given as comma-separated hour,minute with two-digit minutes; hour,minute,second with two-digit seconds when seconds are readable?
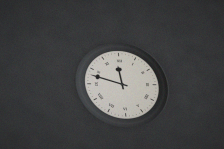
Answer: 11,48
